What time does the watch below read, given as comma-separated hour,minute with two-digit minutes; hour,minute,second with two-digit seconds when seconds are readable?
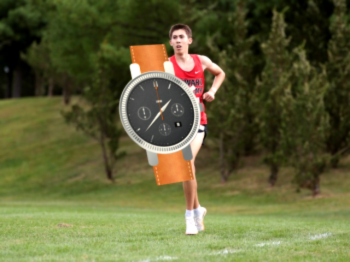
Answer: 1,38
